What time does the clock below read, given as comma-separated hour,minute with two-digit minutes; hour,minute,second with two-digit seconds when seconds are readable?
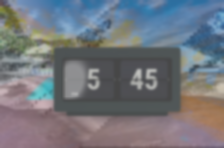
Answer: 5,45
